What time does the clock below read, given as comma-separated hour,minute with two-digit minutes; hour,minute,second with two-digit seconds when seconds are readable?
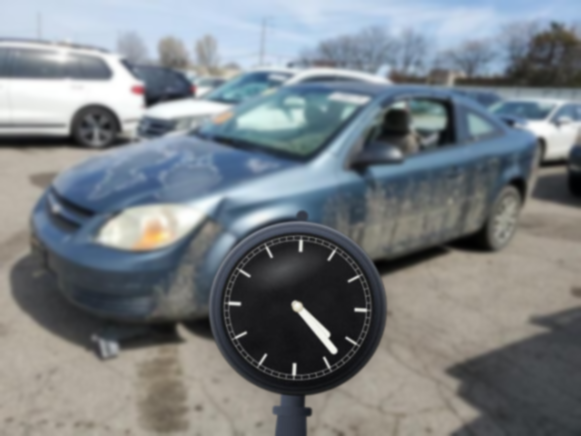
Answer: 4,23
